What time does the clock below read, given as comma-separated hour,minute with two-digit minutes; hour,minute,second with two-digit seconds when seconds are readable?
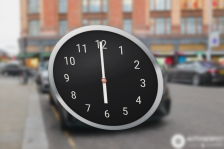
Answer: 6,00
